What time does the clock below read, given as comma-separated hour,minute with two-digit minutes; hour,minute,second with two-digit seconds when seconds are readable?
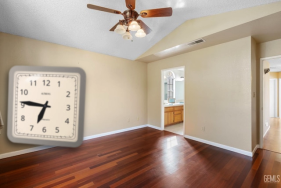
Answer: 6,46
